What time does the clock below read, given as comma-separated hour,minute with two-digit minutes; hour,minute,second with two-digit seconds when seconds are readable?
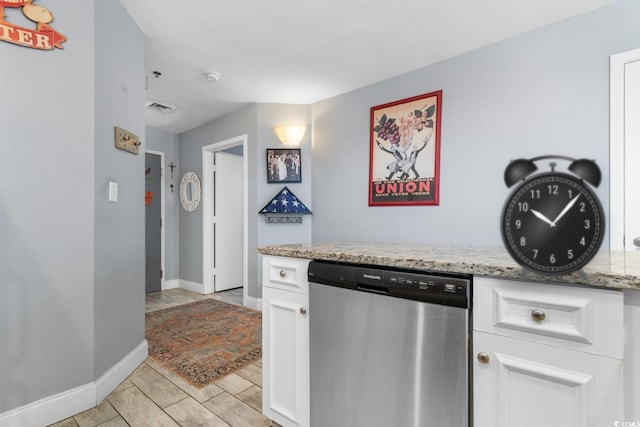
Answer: 10,07
